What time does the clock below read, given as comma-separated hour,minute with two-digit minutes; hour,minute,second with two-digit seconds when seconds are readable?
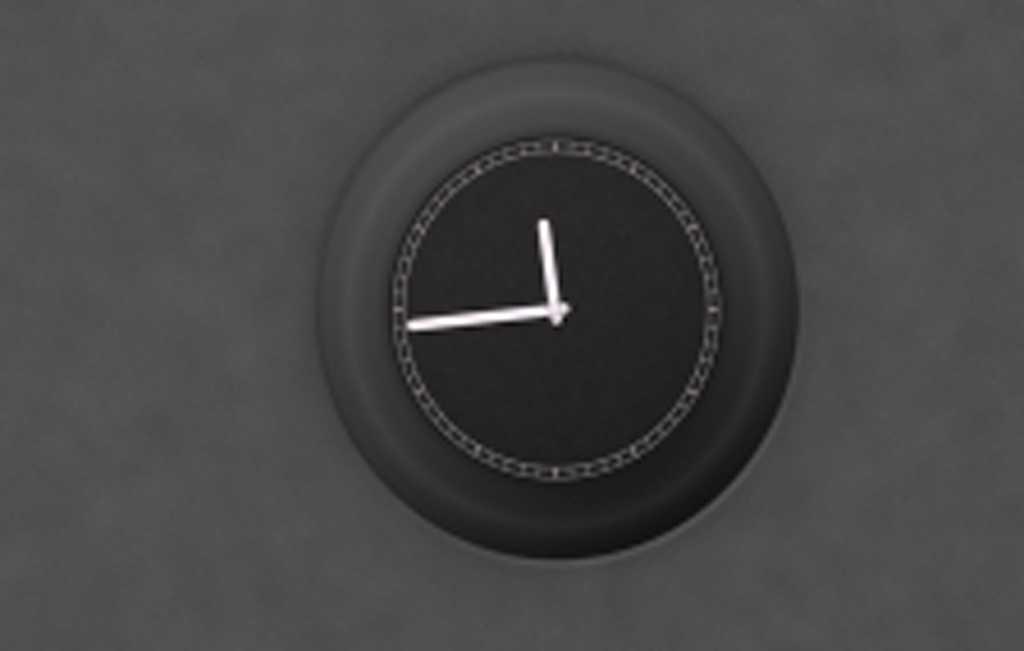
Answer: 11,44
